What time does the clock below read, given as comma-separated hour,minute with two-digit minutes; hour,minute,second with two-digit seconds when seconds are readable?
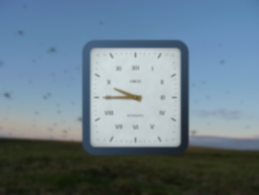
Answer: 9,45
